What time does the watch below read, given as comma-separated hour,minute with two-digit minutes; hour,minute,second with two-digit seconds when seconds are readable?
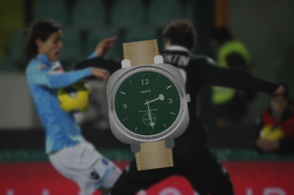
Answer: 2,29
